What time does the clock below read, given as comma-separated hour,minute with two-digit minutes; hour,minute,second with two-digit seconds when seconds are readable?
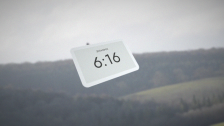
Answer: 6,16
